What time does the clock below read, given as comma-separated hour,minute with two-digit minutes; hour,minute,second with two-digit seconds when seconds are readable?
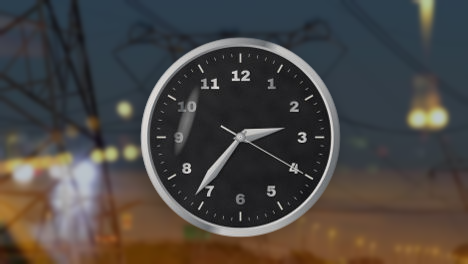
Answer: 2,36,20
